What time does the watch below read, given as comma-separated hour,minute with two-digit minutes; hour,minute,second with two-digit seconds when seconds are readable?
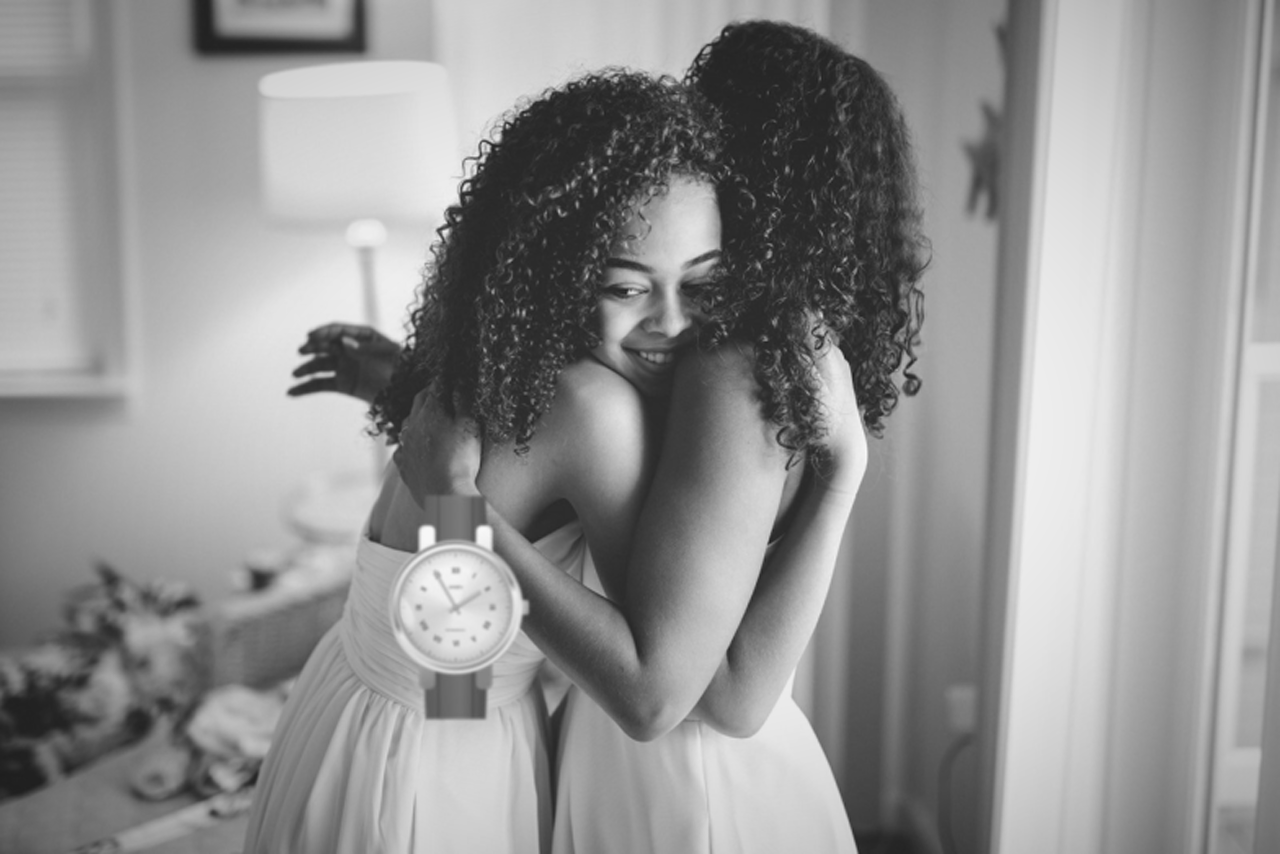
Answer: 1,55
